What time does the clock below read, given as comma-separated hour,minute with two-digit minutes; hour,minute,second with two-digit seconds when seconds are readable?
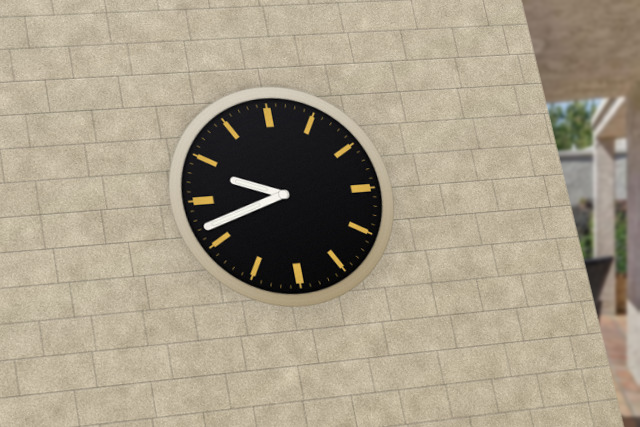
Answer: 9,42
